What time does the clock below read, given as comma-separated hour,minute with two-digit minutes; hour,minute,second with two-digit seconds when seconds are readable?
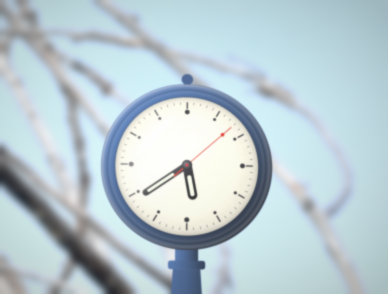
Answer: 5,39,08
